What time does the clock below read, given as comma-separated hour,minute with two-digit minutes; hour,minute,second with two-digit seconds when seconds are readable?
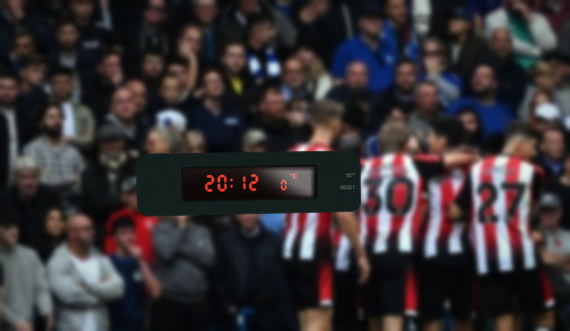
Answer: 20,12
